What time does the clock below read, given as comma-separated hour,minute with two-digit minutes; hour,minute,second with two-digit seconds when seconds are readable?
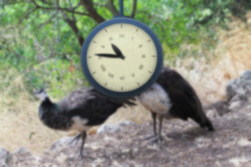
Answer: 10,46
